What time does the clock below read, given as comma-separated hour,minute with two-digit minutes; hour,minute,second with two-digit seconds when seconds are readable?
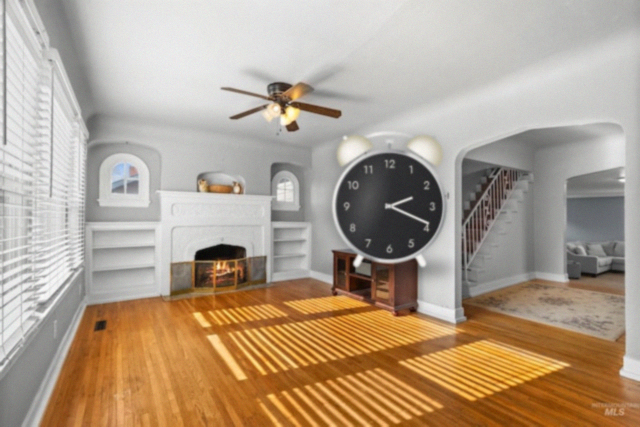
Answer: 2,19
